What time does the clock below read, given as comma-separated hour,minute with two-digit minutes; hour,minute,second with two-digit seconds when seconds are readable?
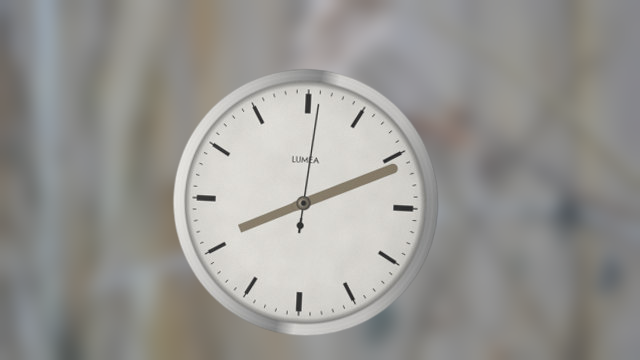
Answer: 8,11,01
